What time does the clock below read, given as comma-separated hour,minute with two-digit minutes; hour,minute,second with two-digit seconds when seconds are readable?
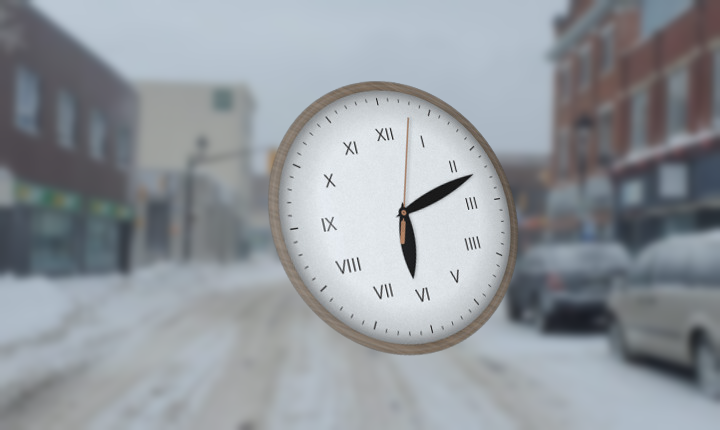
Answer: 6,12,03
